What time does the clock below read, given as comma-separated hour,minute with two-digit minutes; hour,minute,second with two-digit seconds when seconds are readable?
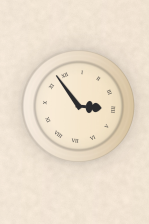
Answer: 3,58
